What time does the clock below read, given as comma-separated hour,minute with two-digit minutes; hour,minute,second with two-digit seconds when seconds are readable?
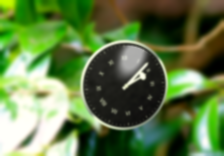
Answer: 2,08
